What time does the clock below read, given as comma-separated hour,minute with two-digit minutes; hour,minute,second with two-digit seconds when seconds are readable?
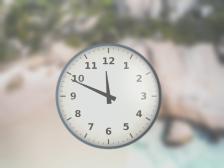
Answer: 11,49
